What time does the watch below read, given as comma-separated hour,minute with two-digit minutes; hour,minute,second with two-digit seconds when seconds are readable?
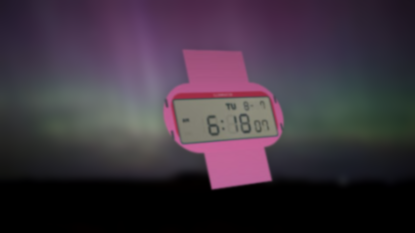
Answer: 6,18,07
